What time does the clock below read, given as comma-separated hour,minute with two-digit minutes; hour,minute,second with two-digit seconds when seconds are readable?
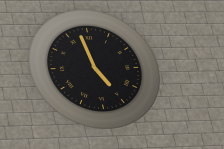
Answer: 4,58
